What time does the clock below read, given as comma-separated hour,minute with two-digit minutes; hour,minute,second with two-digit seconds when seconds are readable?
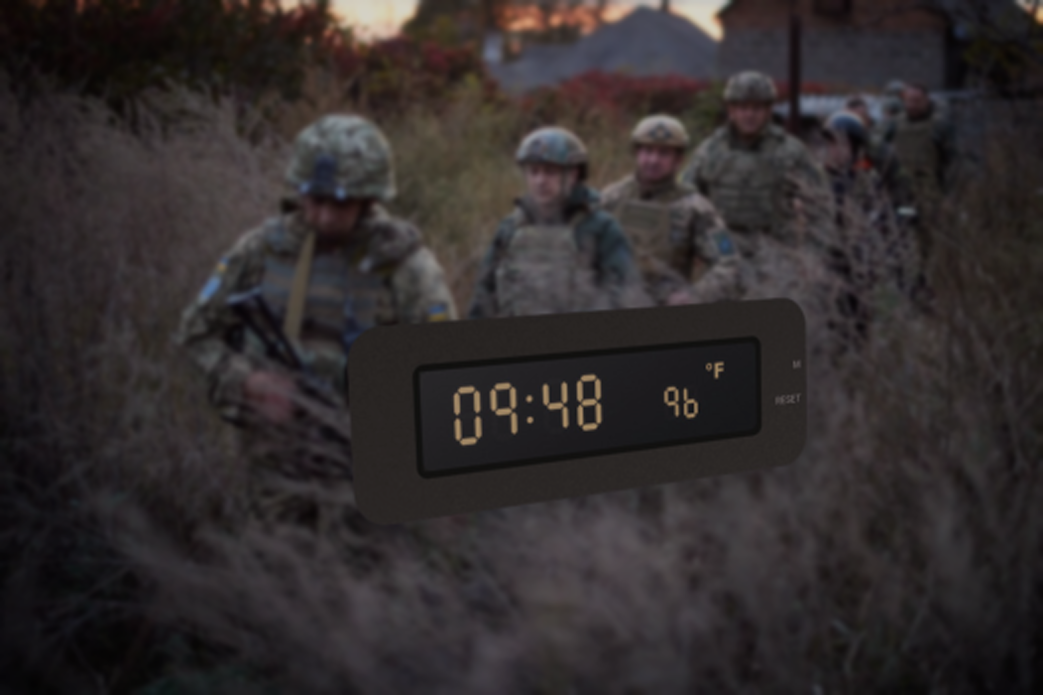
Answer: 9,48
